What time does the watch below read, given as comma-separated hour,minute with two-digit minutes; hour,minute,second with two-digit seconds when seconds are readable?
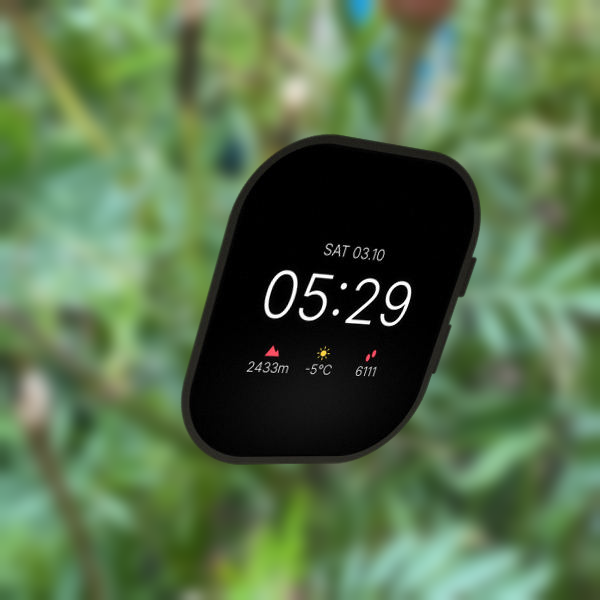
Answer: 5,29
